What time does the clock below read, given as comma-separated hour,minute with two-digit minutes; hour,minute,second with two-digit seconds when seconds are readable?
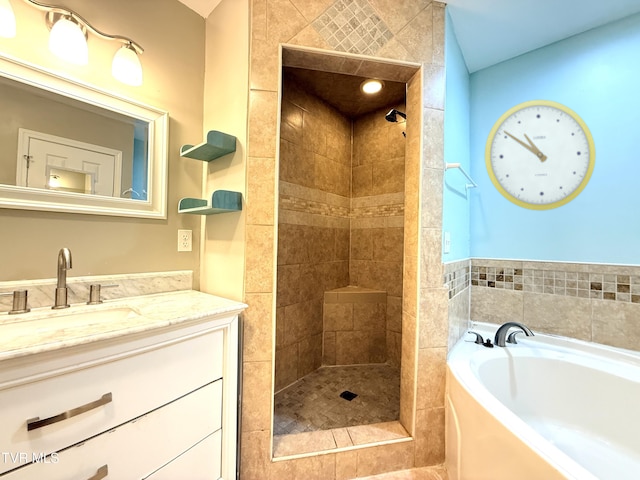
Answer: 10,51
